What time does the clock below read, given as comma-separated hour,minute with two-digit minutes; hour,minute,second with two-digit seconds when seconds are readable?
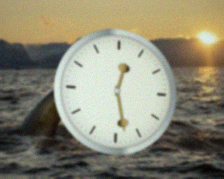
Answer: 12,28
